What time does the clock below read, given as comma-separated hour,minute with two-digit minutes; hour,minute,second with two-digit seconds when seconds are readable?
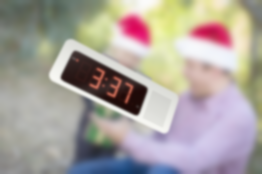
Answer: 3,37
